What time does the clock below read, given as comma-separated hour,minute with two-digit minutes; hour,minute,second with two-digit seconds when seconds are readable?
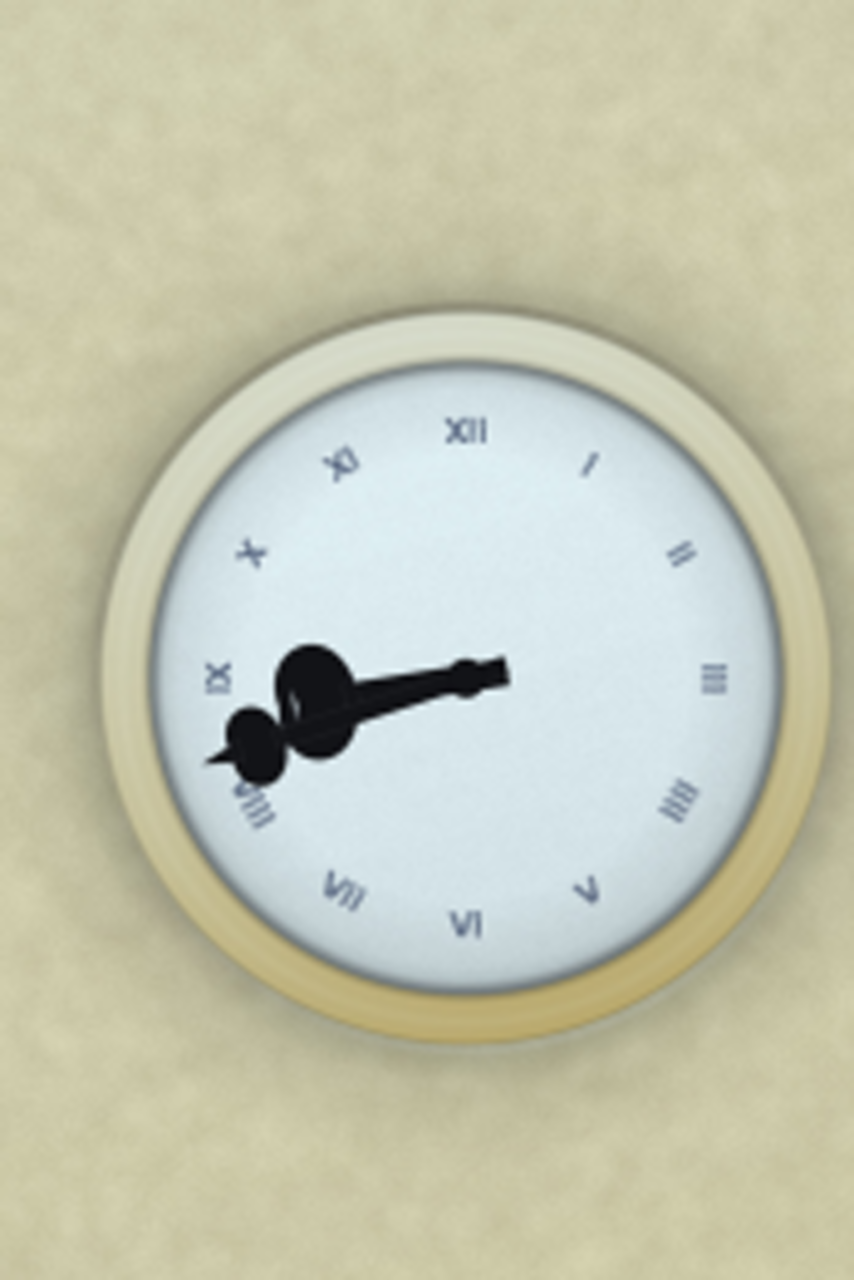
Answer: 8,42
